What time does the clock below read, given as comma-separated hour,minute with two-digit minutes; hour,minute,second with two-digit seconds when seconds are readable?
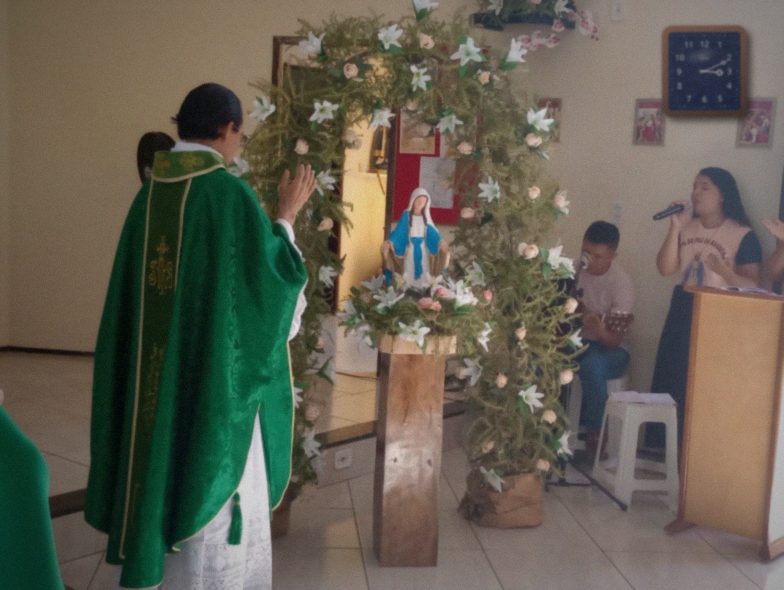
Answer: 3,11
